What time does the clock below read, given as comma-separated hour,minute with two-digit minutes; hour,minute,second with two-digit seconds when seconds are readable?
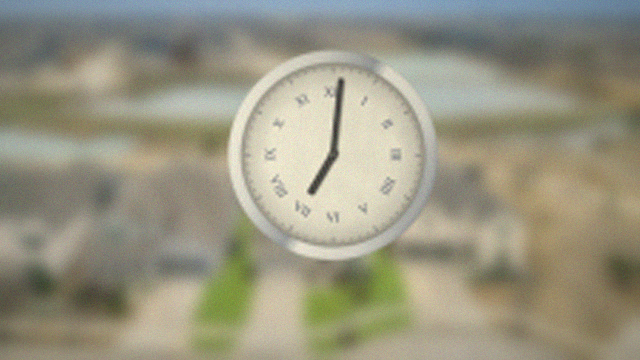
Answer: 7,01
